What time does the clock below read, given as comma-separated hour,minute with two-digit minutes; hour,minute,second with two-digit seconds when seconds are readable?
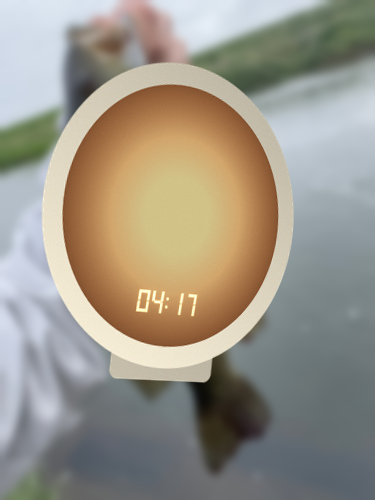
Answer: 4,17
